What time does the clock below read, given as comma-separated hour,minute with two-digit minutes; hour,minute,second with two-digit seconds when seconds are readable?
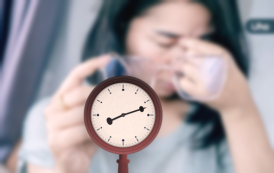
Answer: 8,12
